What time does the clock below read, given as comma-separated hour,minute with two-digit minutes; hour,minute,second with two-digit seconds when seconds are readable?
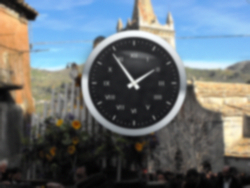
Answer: 1,54
